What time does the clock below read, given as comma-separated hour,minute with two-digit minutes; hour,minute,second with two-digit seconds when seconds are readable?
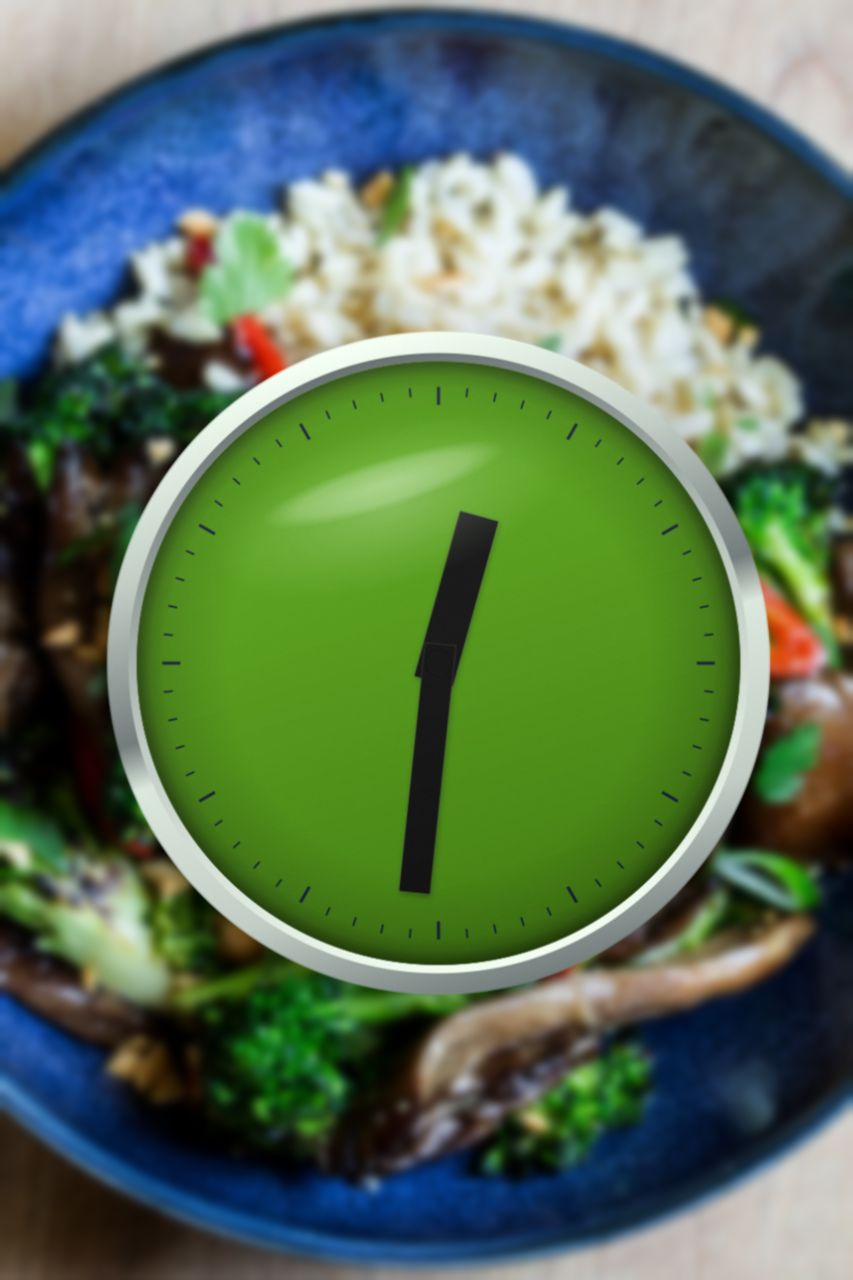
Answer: 12,31
